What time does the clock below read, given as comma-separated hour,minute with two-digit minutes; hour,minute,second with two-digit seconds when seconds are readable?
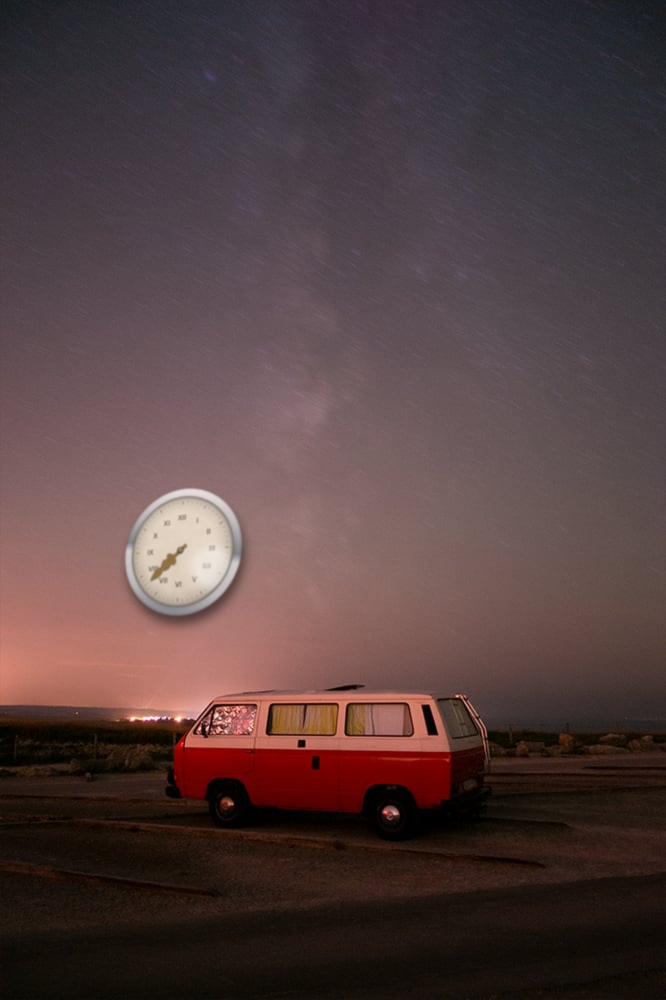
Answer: 7,38
